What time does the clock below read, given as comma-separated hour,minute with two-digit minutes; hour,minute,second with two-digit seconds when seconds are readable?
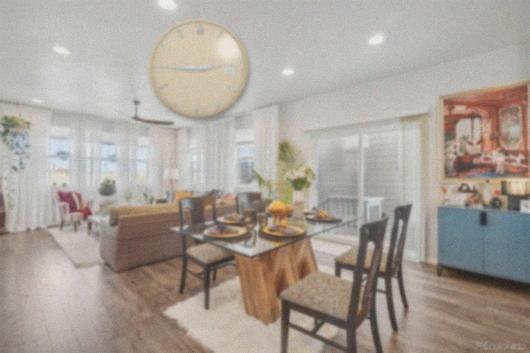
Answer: 2,45
